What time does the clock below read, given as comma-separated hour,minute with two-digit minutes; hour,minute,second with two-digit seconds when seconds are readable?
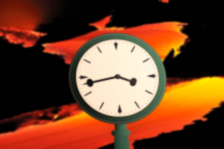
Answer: 3,43
